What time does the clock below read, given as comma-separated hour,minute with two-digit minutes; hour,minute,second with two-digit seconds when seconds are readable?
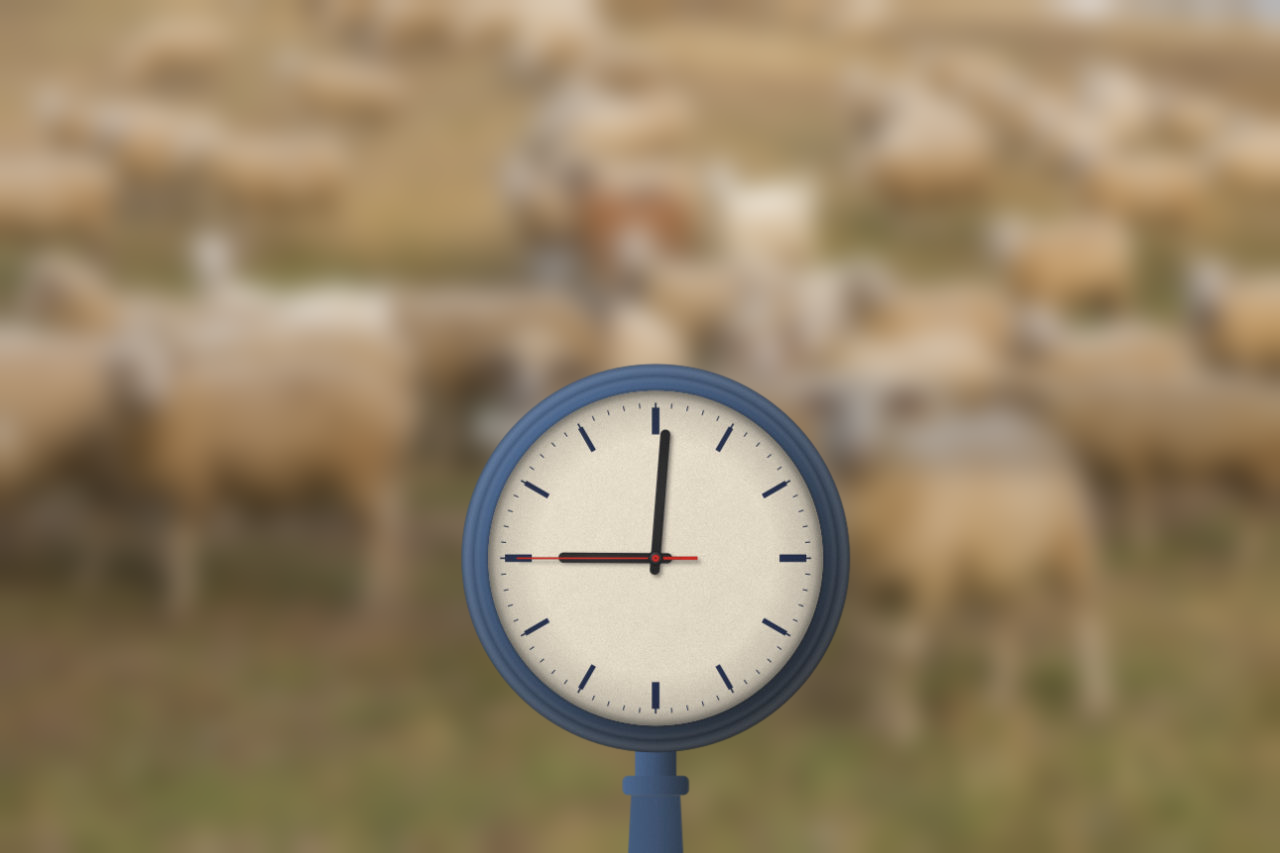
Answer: 9,00,45
